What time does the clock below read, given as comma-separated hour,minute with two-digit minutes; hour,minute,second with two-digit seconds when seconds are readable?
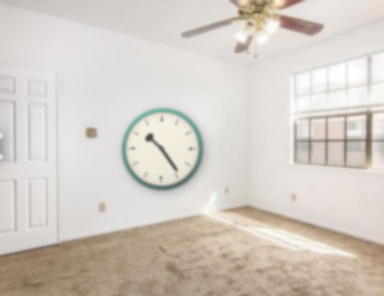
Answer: 10,24
